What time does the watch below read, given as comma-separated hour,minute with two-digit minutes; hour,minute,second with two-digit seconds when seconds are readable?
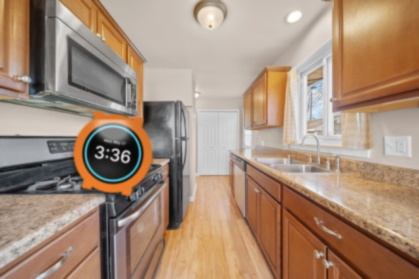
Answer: 3,36
